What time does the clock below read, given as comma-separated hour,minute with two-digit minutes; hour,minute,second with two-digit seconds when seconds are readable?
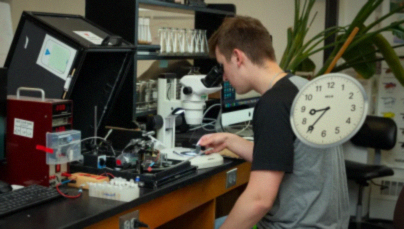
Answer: 8,36
